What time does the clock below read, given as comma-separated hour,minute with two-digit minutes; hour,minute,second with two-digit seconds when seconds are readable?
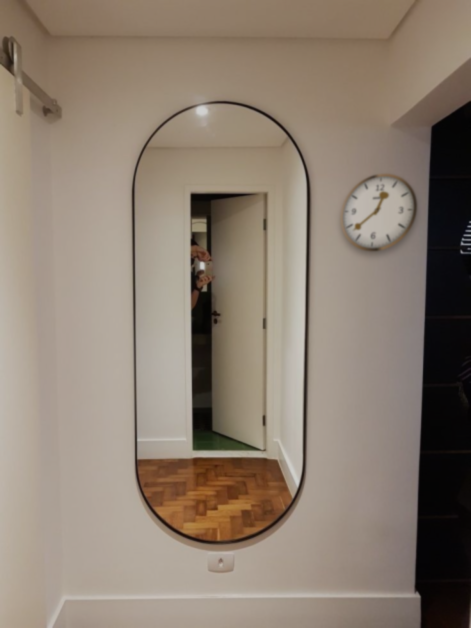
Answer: 12,38
